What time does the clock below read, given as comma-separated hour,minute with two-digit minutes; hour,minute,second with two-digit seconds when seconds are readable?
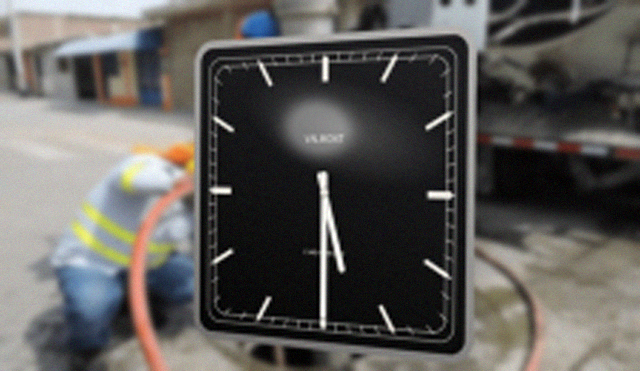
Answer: 5,30
